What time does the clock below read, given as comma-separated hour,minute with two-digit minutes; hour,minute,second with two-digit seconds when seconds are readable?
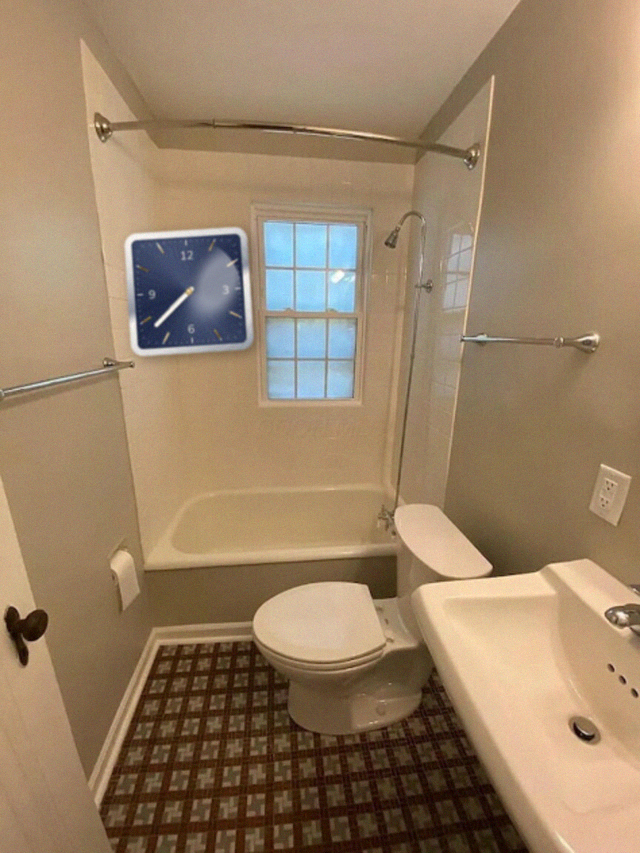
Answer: 7,38
